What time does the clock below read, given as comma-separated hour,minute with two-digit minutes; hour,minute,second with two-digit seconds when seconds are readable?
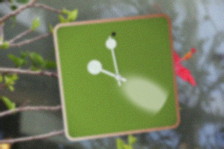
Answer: 9,59
